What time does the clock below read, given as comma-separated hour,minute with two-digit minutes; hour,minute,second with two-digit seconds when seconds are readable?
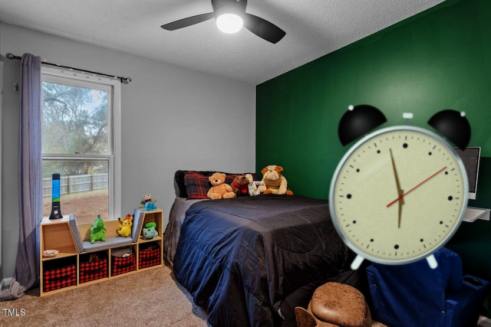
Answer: 5,57,09
